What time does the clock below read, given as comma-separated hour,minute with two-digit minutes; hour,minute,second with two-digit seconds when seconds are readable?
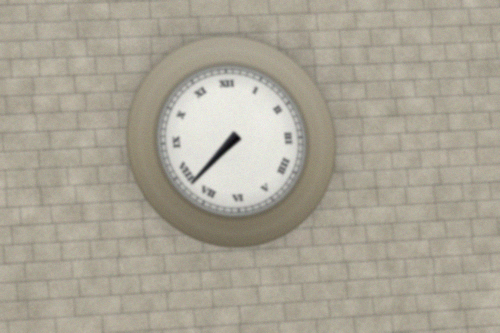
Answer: 7,38
